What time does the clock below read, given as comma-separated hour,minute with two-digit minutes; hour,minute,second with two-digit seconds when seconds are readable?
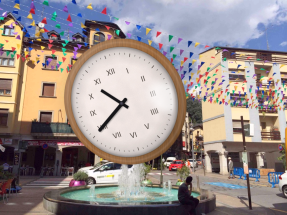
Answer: 10,40
